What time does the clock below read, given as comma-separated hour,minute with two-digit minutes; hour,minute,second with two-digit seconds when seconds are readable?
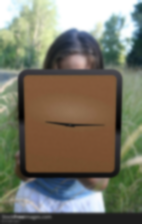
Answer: 9,15
